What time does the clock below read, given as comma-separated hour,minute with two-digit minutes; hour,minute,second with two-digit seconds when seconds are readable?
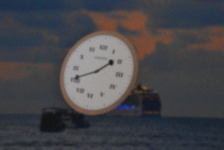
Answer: 1,41
